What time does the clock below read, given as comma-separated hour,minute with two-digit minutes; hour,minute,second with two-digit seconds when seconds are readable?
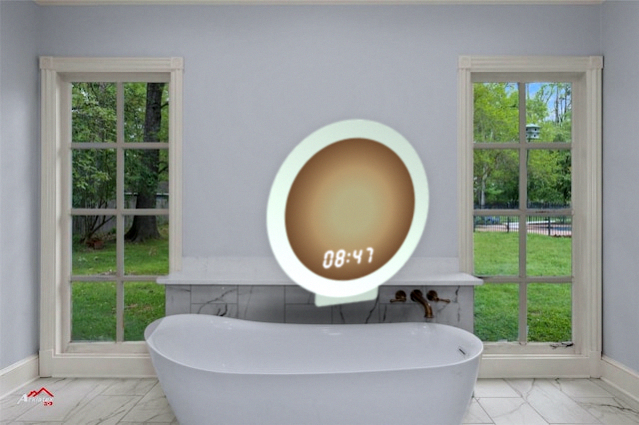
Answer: 8,47
